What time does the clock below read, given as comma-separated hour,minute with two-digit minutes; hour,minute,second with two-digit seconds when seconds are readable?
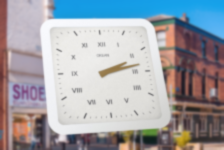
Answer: 2,13
